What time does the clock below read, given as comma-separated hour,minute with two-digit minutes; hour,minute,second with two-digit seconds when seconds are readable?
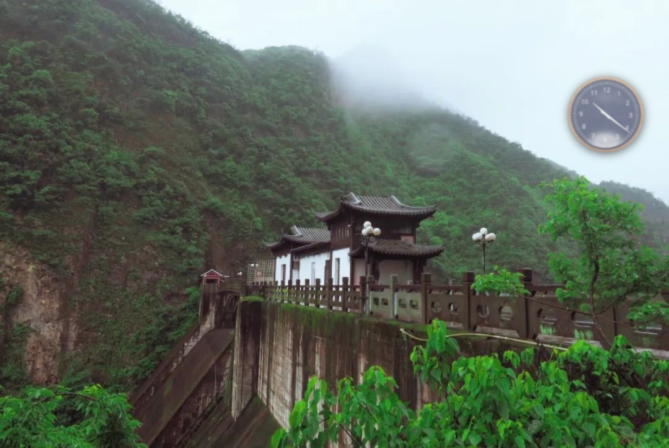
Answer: 10,21
